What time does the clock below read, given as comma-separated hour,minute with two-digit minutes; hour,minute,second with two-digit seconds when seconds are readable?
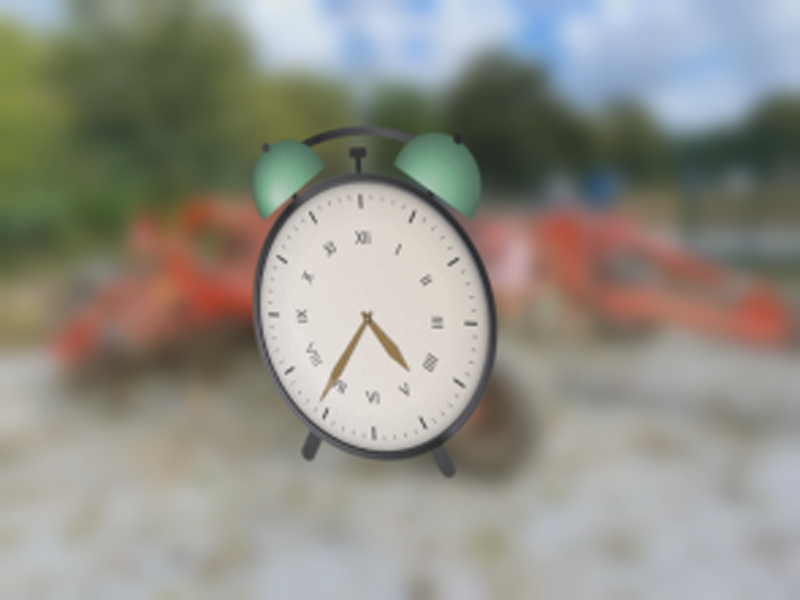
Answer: 4,36
